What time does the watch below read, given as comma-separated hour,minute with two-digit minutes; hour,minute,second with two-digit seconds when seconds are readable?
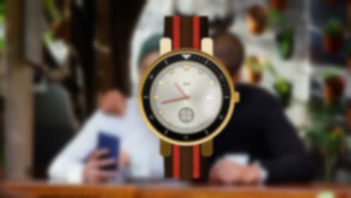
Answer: 10,43
